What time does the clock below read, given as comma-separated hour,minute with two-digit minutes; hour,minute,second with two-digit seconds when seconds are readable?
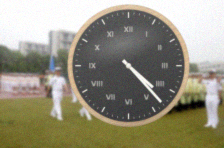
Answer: 4,23
